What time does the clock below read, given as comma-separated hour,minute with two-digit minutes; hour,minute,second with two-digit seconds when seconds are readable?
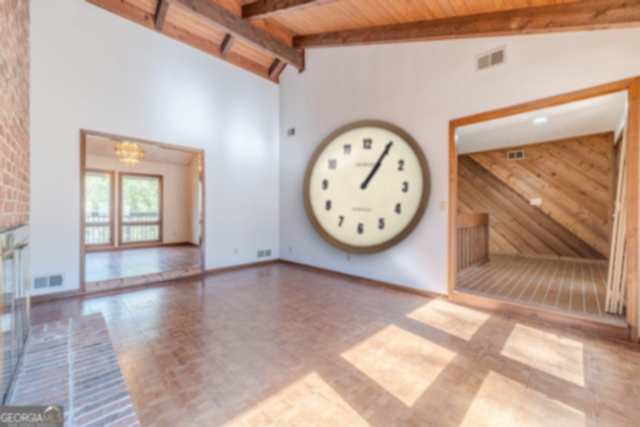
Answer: 1,05
